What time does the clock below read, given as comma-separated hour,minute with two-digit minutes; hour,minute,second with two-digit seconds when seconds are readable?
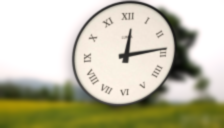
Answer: 12,14
